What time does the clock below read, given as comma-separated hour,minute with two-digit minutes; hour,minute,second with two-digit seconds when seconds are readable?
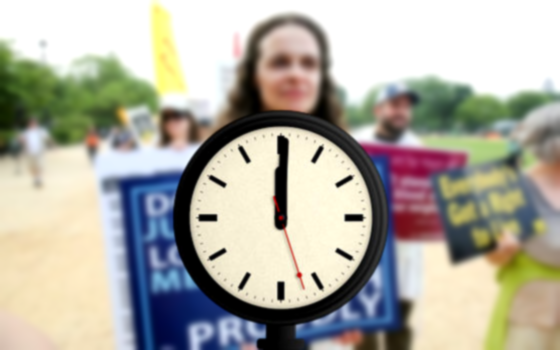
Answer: 12,00,27
